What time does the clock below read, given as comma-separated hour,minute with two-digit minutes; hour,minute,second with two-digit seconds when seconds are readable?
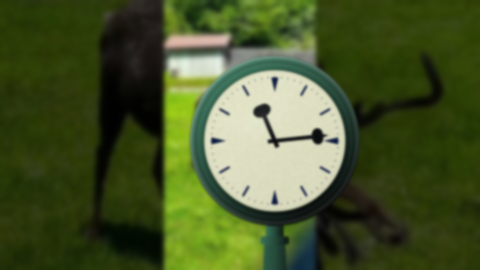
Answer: 11,14
